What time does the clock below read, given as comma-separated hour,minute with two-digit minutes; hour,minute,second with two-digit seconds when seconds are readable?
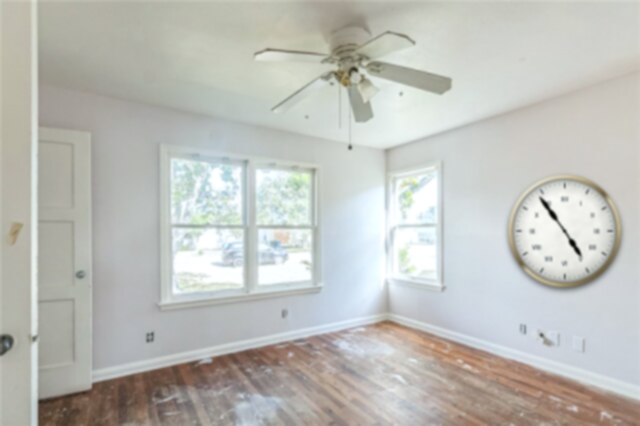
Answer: 4,54
